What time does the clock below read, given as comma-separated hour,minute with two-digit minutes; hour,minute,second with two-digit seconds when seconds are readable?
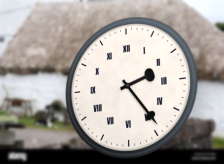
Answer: 2,24
